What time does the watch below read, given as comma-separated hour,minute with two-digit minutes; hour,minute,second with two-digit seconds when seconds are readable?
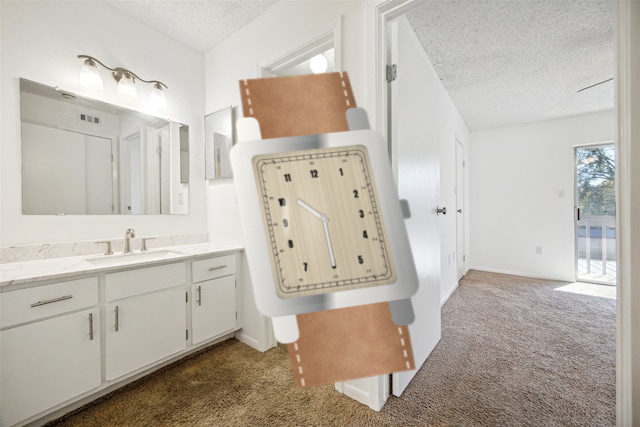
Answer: 10,30
